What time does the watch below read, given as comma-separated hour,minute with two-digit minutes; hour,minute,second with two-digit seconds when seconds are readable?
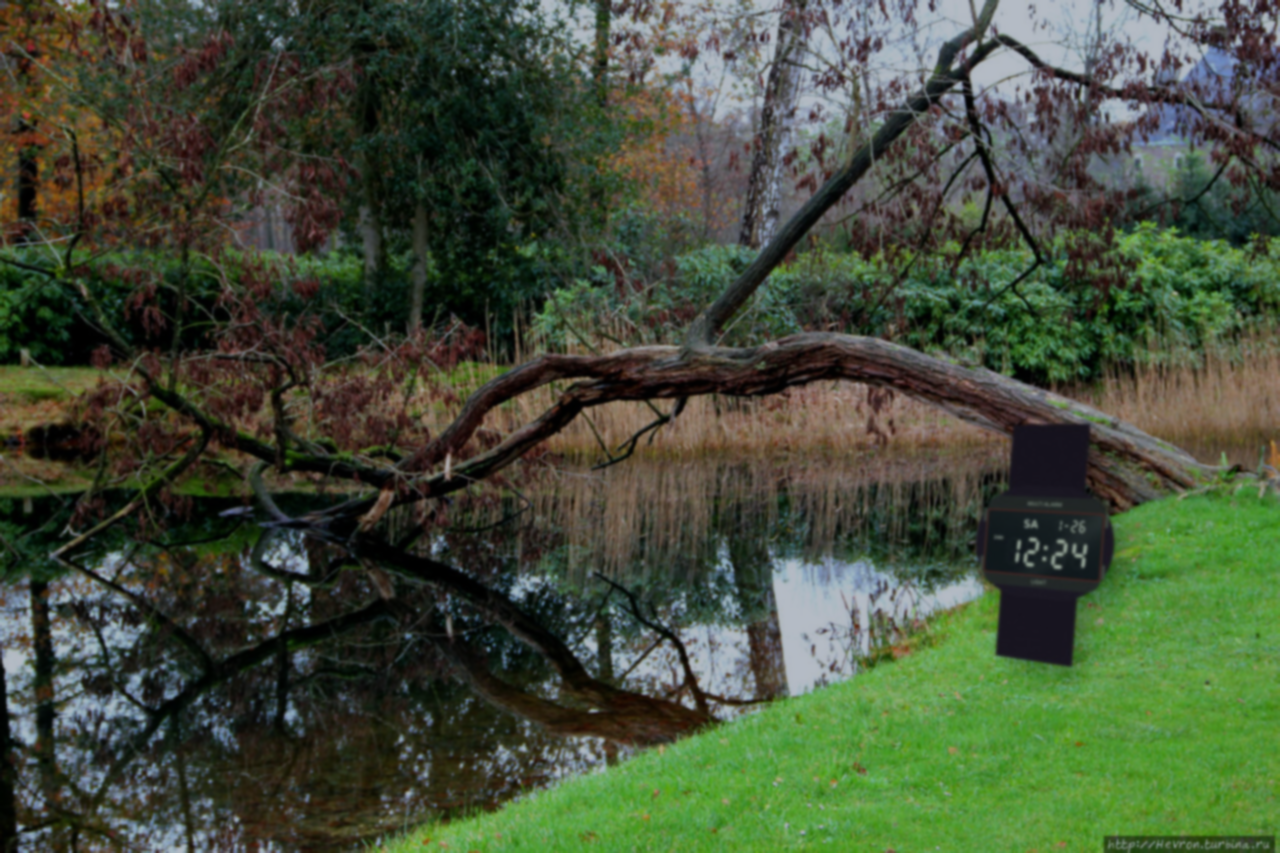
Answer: 12,24
